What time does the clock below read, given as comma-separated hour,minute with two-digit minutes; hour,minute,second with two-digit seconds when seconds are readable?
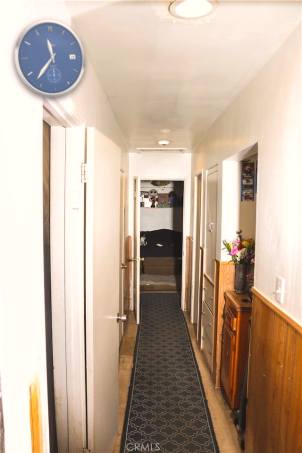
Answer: 11,37
